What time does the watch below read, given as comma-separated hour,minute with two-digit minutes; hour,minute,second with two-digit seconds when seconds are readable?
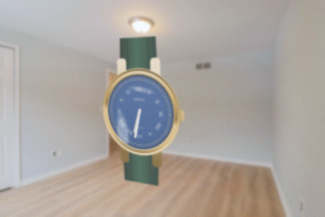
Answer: 6,32
